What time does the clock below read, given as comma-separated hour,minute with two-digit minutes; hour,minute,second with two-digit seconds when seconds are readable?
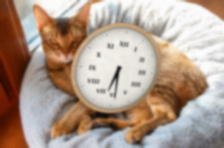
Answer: 6,29
